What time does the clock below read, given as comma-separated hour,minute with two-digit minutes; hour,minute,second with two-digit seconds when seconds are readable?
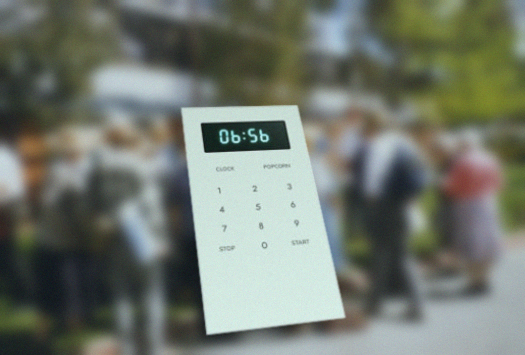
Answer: 6,56
